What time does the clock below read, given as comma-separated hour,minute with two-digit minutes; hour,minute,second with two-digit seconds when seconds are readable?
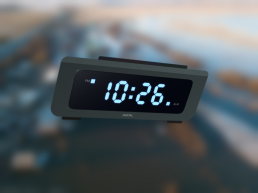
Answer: 10,26
